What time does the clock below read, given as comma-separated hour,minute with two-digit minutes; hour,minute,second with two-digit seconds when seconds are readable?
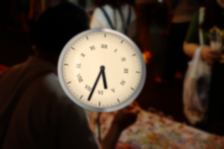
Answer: 5,33
